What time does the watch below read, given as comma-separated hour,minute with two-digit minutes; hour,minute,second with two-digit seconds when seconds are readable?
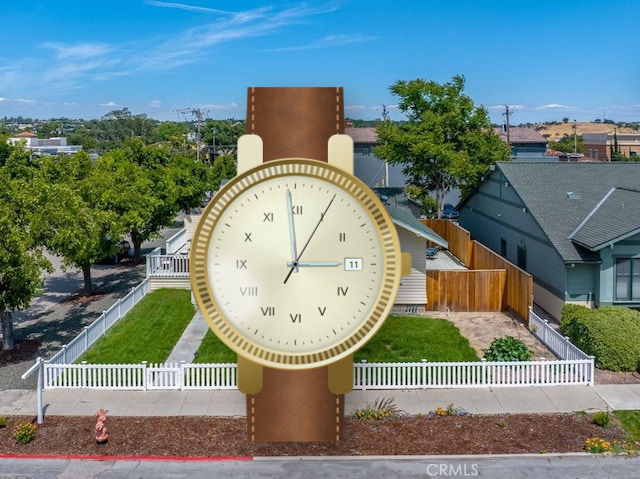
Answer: 2,59,05
